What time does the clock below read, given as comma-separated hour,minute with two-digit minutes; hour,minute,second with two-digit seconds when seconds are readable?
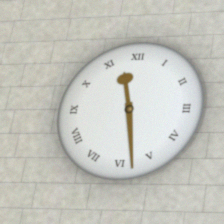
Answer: 11,28
